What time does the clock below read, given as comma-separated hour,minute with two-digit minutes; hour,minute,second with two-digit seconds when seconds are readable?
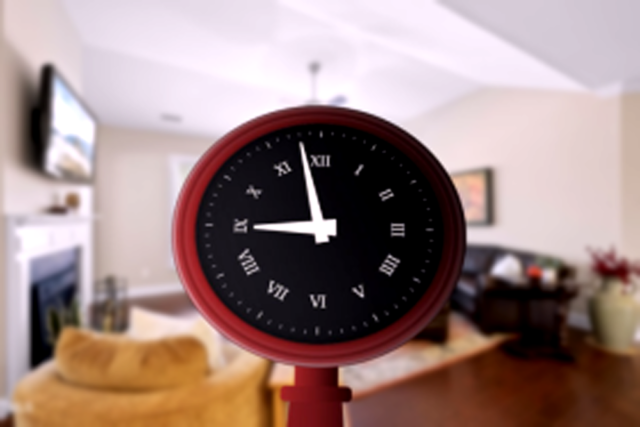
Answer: 8,58
